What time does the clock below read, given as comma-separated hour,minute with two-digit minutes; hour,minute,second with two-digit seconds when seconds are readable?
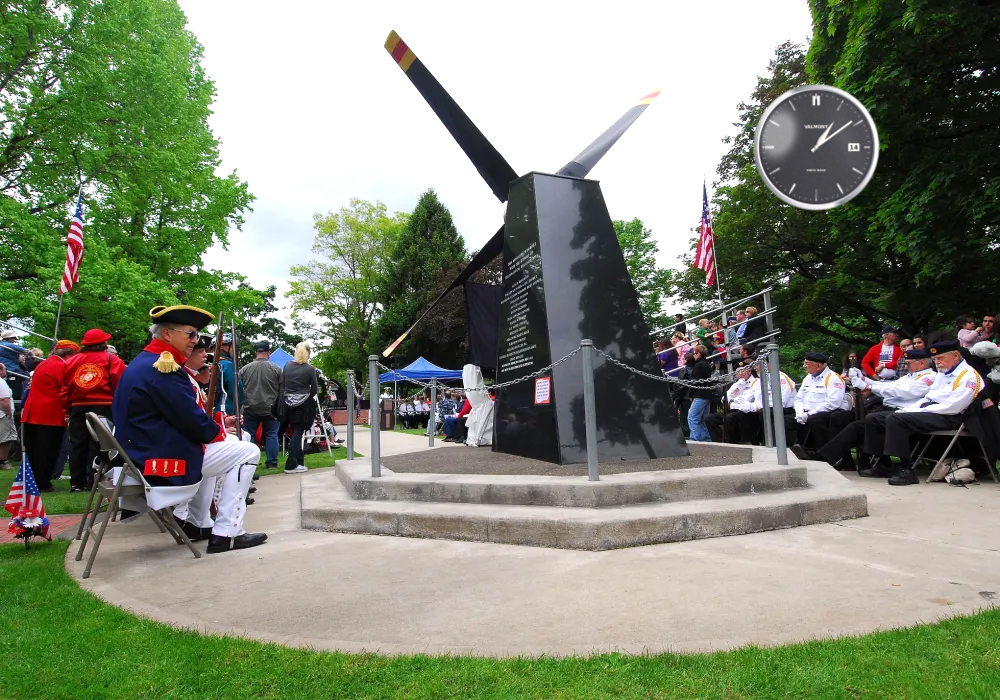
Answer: 1,09
